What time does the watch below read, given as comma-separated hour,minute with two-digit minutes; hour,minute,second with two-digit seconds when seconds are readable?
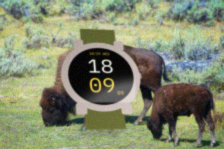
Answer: 18,09
